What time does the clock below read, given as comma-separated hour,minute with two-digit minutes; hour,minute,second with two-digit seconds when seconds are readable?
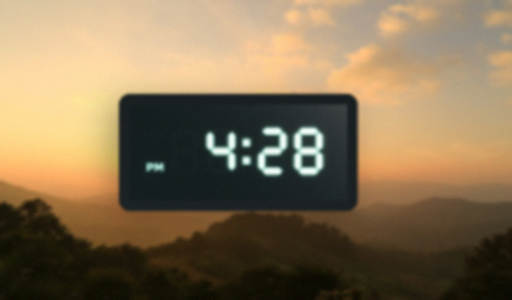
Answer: 4,28
